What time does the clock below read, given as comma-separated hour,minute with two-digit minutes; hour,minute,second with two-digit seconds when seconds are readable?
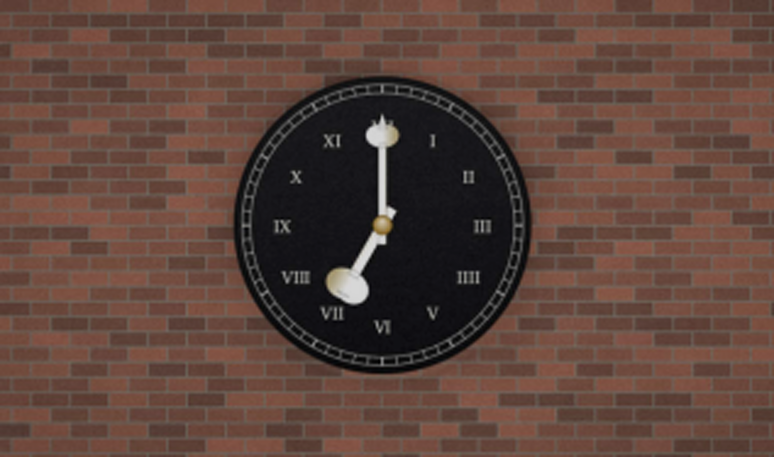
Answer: 7,00
